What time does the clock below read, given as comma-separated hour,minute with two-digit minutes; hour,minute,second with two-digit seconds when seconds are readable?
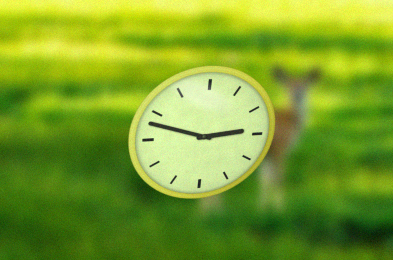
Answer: 2,48
